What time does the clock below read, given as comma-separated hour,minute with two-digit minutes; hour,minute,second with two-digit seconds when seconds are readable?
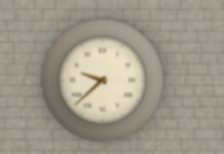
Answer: 9,38
